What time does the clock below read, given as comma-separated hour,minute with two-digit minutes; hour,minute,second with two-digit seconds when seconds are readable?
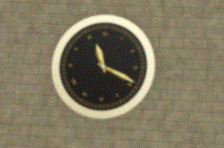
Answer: 11,19
